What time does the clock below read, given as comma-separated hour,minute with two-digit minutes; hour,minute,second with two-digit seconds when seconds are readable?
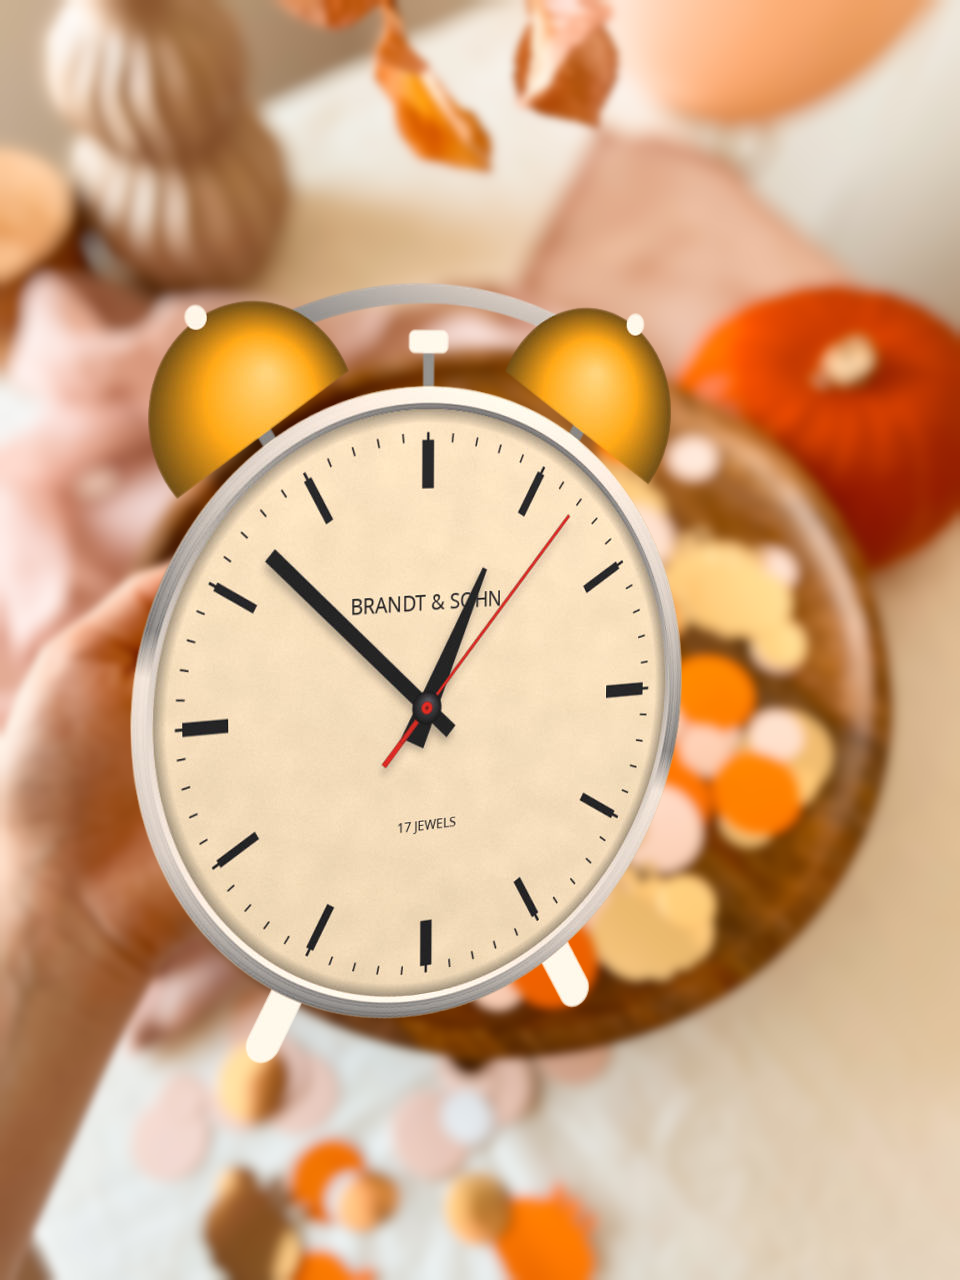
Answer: 12,52,07
